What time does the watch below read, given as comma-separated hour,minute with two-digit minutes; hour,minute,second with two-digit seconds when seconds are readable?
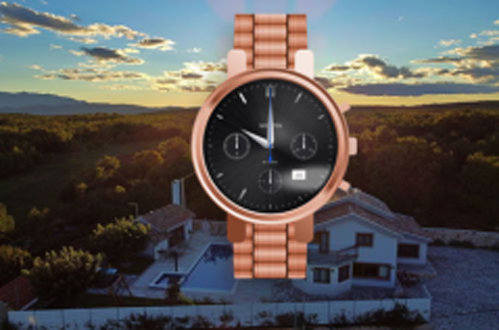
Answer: 10,00
